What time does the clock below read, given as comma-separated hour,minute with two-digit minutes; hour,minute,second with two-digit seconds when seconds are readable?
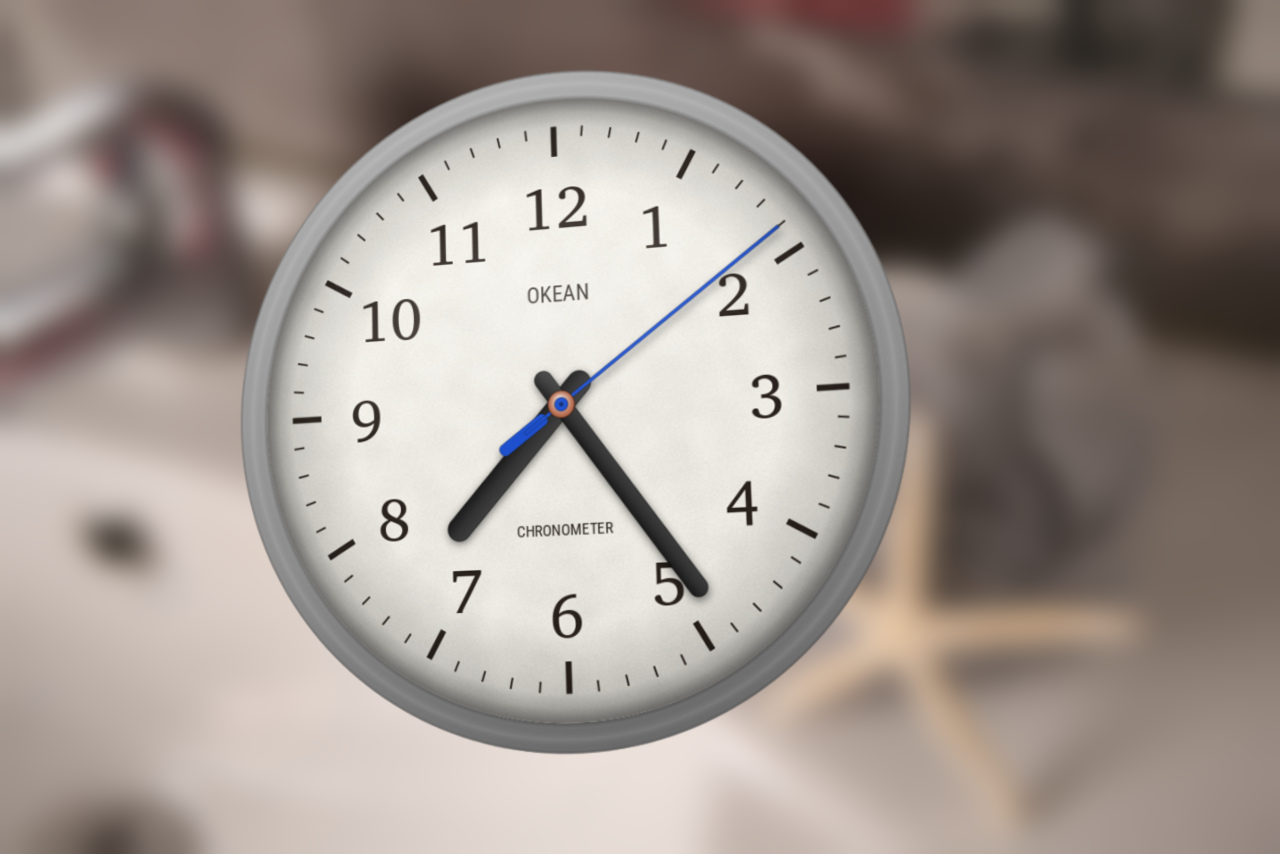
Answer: 7,24,09
